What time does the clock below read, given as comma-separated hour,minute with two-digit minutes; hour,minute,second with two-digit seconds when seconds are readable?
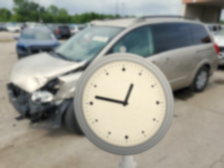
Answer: 12,47
